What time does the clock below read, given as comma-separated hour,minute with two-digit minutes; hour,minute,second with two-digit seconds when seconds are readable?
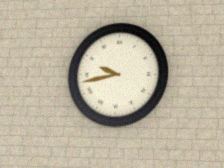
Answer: 9,43
